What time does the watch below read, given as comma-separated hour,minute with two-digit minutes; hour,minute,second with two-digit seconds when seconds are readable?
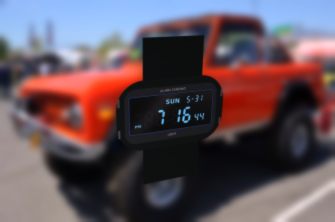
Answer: 7,16,44
